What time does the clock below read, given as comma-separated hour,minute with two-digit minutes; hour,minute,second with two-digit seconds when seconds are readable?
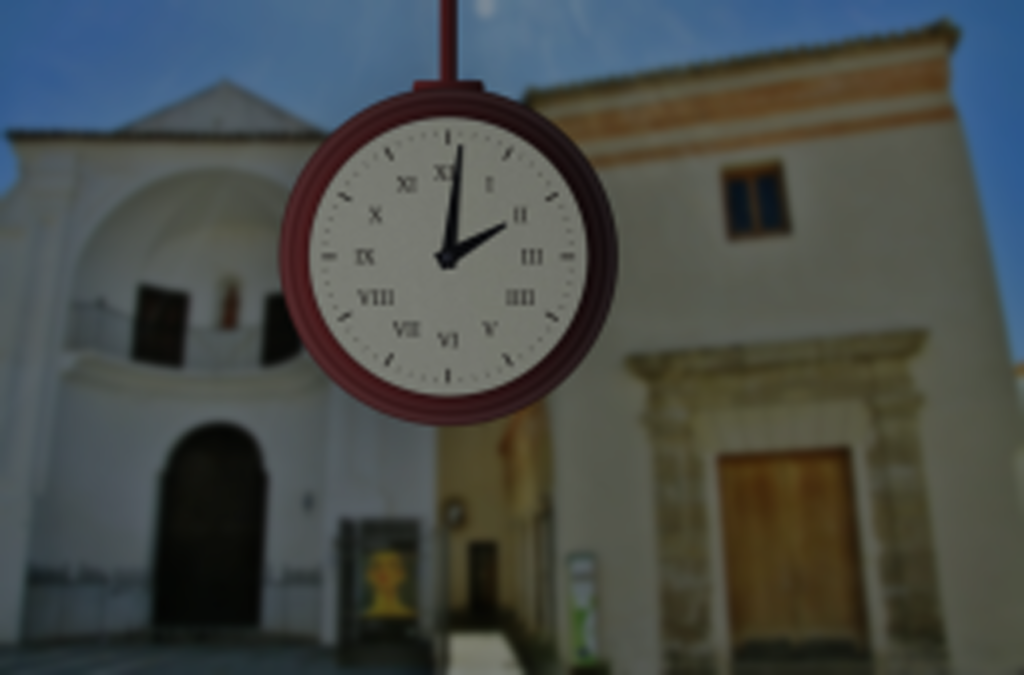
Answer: 2,01
